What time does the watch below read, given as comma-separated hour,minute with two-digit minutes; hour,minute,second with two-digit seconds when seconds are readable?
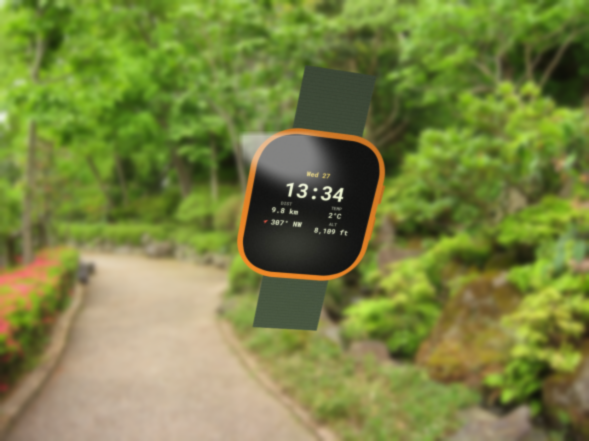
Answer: 13,34
